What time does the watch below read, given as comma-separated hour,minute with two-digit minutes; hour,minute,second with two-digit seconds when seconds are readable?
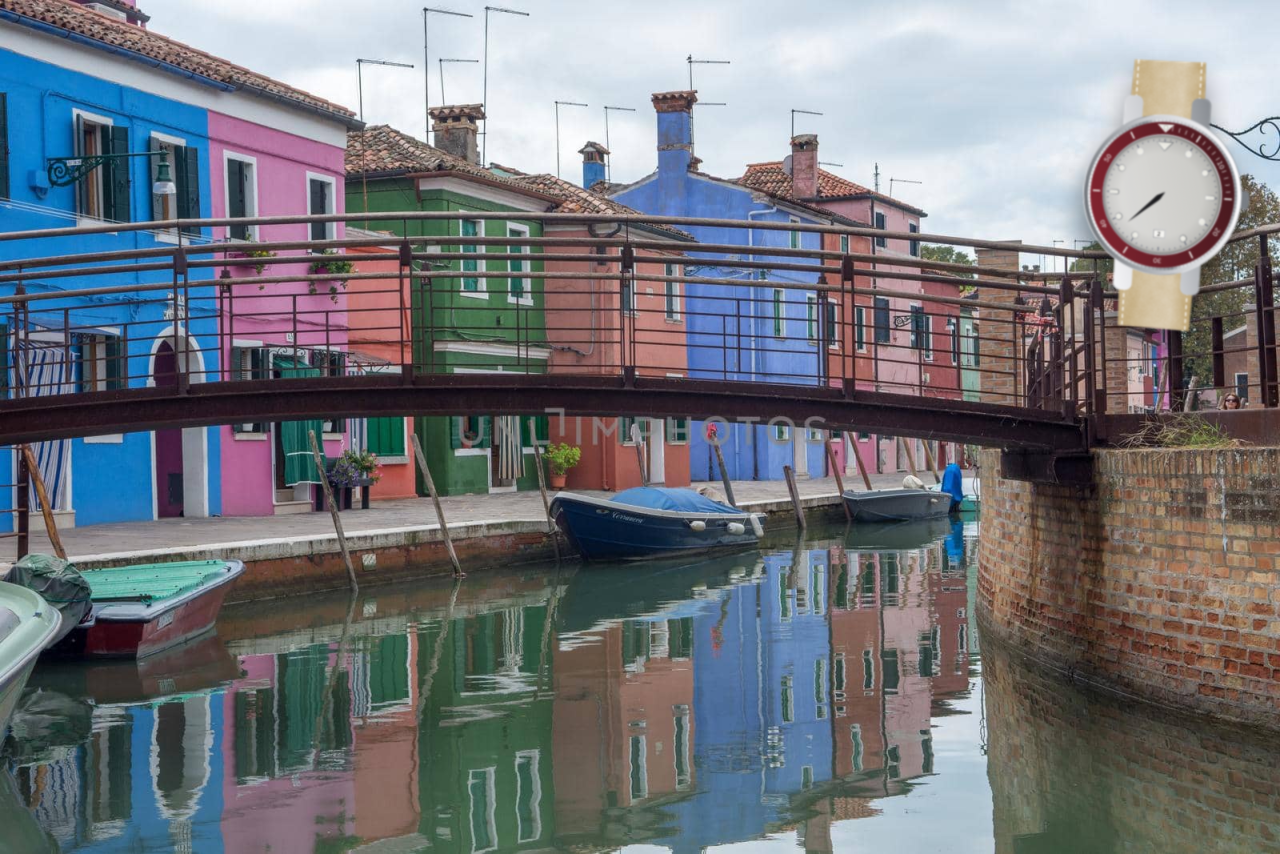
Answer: 7,38
